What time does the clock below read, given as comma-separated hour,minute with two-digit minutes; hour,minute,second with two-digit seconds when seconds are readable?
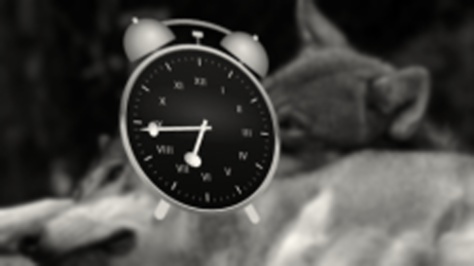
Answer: 6,44
